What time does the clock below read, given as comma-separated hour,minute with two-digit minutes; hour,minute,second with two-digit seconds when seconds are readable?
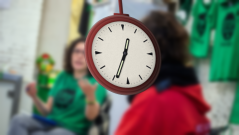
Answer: 12,34
